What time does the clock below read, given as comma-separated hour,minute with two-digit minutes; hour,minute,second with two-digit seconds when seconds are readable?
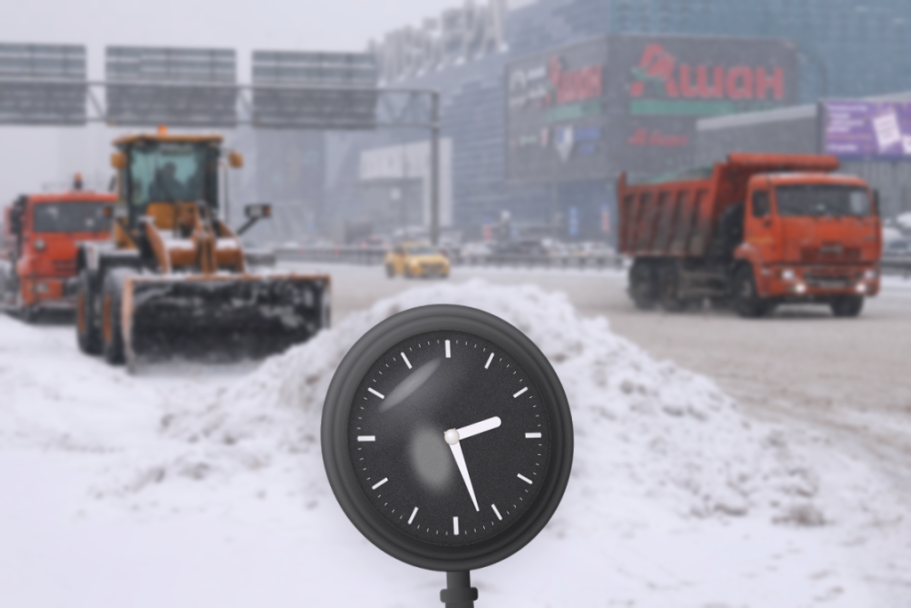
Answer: 2,27
